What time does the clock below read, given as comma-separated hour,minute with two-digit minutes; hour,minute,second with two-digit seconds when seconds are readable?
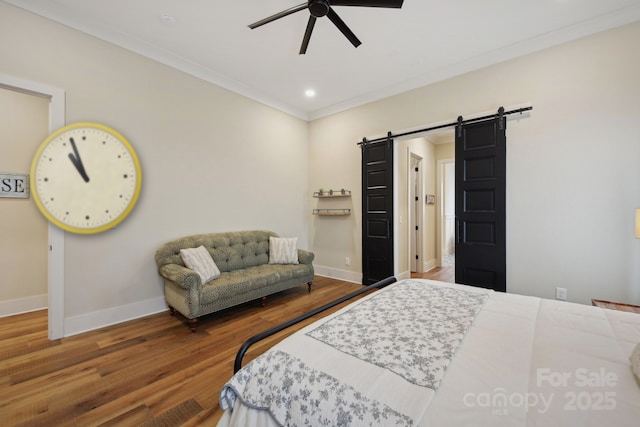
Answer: 10,57
